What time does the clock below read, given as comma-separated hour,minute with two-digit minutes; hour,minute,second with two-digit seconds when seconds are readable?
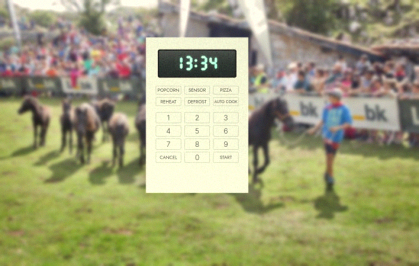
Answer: 13,34
